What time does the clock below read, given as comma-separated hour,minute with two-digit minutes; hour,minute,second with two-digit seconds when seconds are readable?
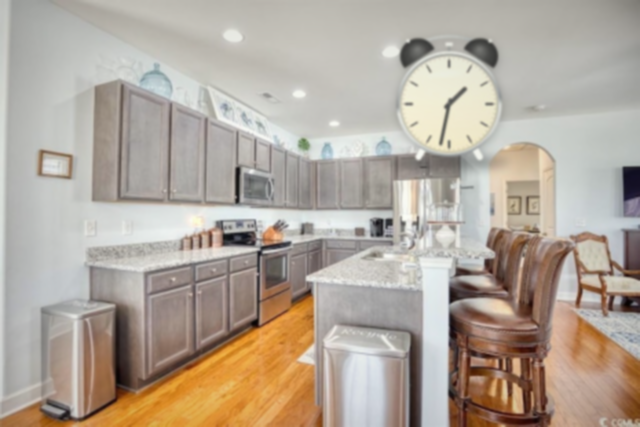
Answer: 1,32
